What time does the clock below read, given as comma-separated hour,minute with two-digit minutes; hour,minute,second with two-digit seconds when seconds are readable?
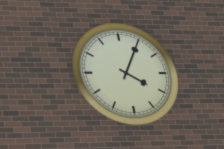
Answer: 4,05
